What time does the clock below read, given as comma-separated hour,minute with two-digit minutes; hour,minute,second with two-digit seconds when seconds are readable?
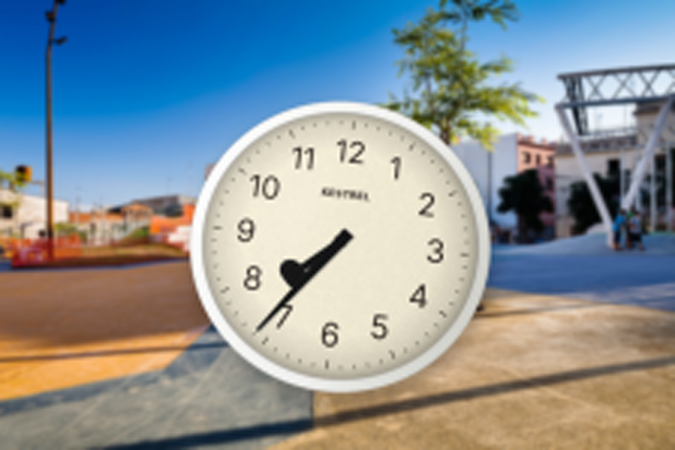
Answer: 7,36
